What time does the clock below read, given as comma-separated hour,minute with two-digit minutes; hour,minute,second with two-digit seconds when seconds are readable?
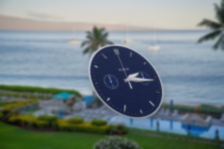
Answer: 2,16
